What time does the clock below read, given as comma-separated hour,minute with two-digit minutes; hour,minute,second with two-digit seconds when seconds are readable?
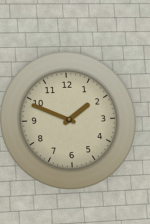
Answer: 1,49
